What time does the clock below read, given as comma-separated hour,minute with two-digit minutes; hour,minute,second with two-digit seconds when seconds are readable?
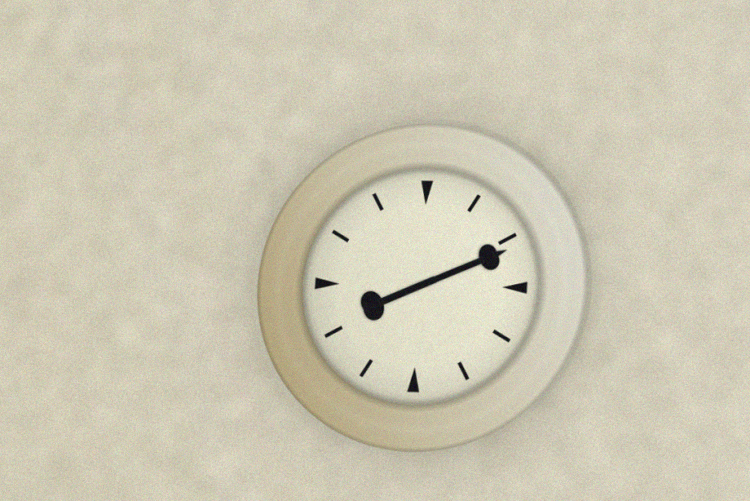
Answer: 8,11
